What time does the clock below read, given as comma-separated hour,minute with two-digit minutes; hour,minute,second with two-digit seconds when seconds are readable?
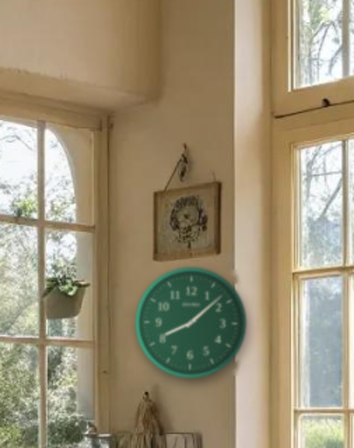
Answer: 8,08
